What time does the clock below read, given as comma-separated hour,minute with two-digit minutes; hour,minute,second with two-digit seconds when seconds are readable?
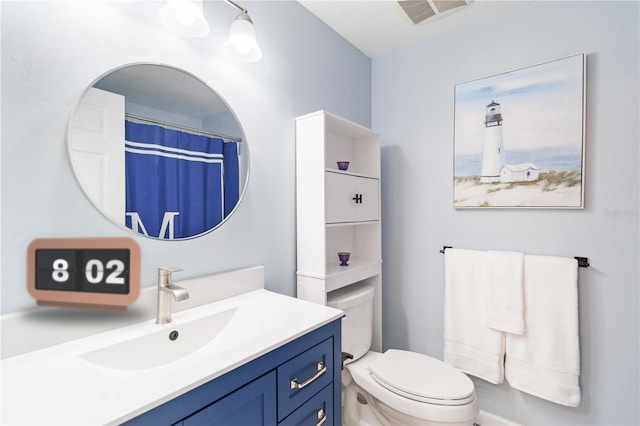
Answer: 8,02
